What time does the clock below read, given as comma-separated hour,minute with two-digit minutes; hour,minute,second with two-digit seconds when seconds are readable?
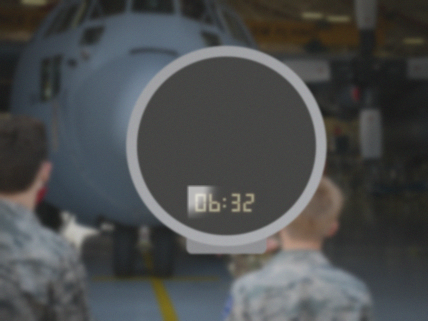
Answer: 6,32
